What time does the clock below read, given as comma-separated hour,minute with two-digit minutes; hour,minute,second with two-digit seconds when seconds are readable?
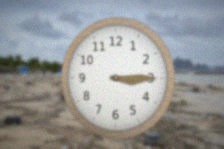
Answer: 3,15
